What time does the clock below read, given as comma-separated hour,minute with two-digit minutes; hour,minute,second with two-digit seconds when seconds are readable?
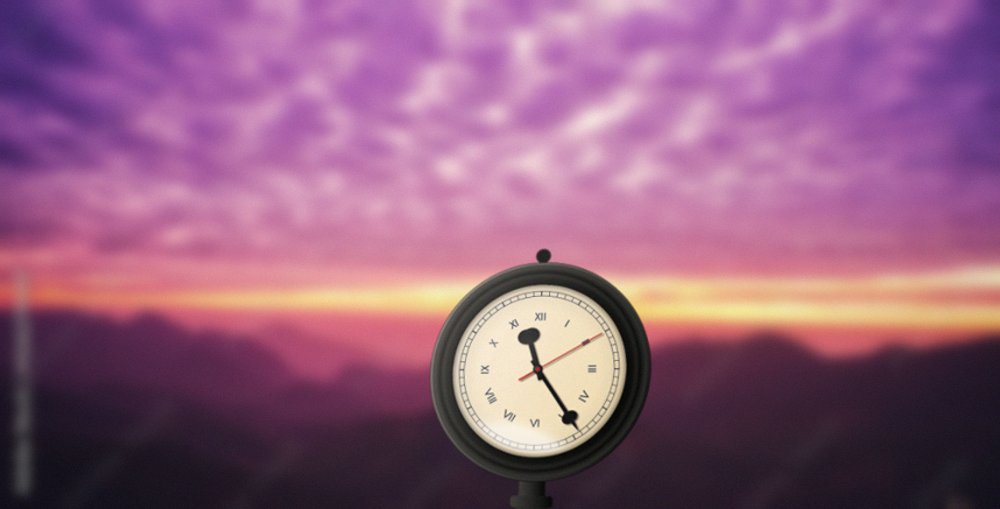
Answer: 11,24,10
